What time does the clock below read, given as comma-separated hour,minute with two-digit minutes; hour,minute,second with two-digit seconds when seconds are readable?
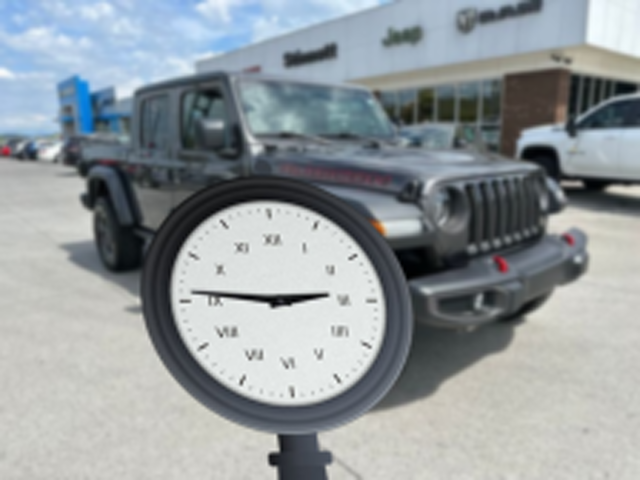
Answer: 2,46
